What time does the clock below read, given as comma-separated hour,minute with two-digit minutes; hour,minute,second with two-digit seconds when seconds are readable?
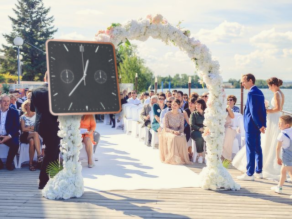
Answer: 12,37
